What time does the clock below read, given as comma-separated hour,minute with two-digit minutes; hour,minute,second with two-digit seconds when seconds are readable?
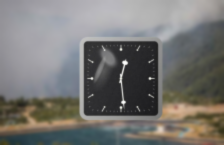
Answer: 12,29
